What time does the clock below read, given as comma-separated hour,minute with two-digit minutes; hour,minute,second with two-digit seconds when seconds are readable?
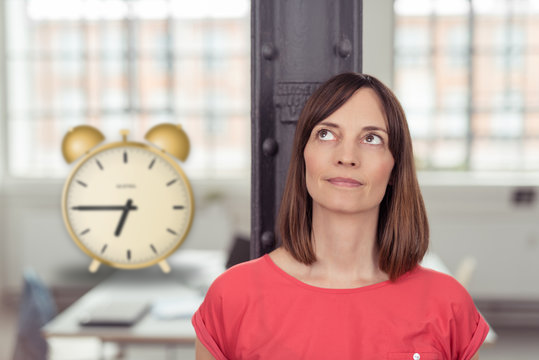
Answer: 6,45
